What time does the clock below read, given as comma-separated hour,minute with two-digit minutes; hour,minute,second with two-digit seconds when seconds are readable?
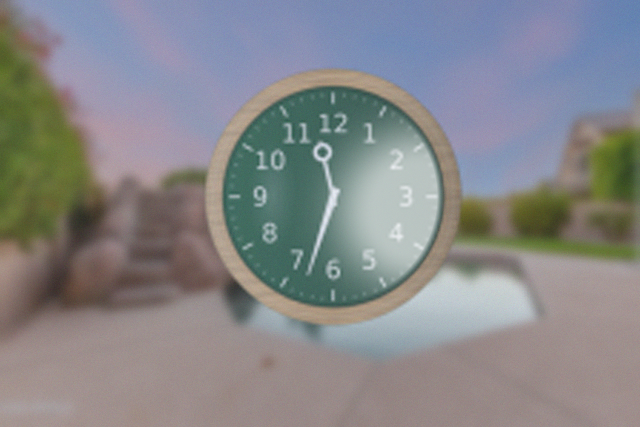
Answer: 11,33
